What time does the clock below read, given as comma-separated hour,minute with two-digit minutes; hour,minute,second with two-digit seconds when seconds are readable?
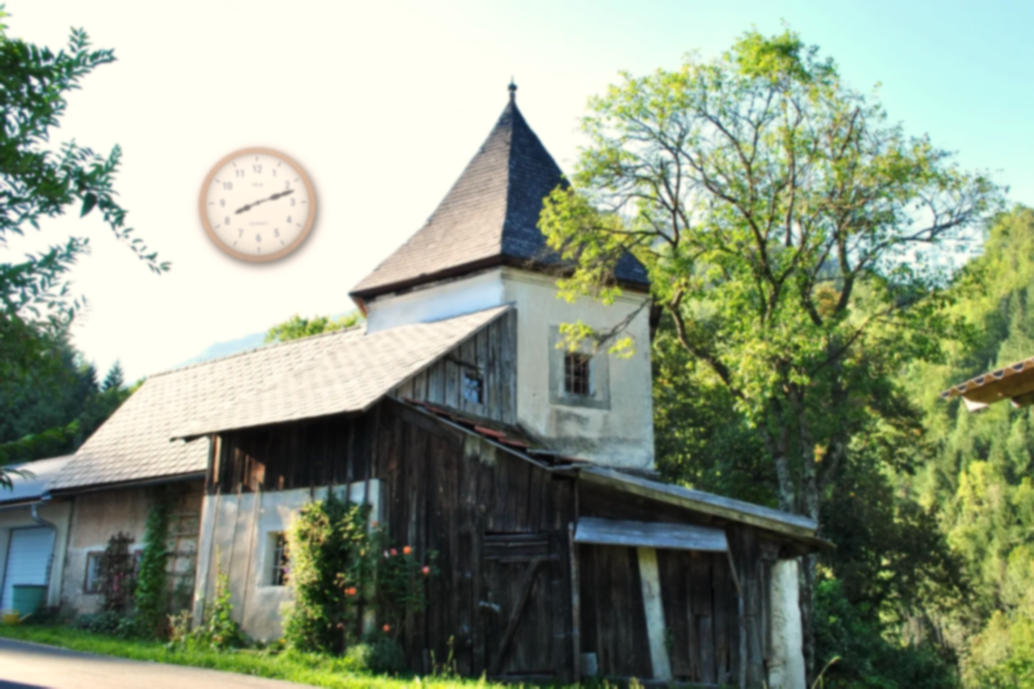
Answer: 8,12
